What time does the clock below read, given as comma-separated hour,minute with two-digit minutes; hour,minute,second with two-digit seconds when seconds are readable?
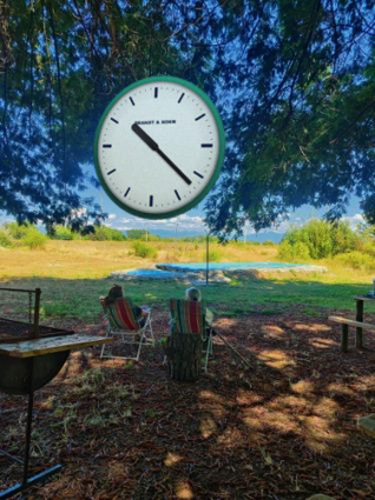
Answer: 10,22
